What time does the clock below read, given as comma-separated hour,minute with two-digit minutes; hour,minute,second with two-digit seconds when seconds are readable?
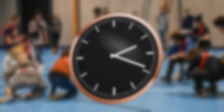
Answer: 2,19
